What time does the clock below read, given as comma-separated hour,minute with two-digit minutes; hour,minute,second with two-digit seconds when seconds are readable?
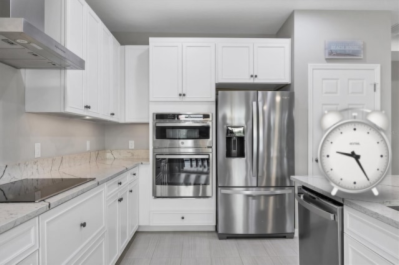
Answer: 9,25
